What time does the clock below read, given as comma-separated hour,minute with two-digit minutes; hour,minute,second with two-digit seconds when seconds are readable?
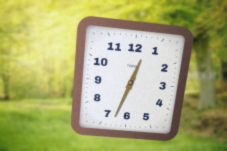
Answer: 12,33
